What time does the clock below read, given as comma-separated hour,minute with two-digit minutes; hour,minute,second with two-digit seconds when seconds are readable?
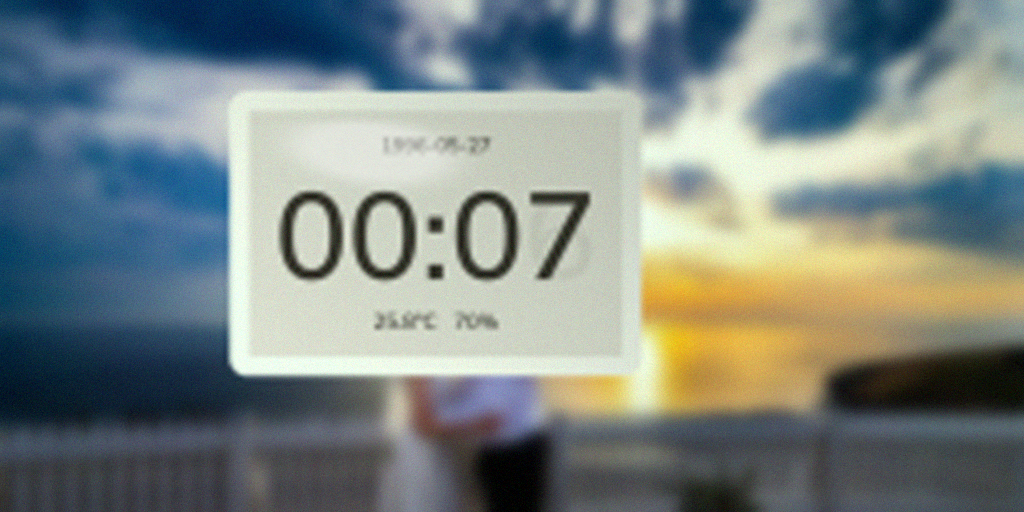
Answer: 0,07
